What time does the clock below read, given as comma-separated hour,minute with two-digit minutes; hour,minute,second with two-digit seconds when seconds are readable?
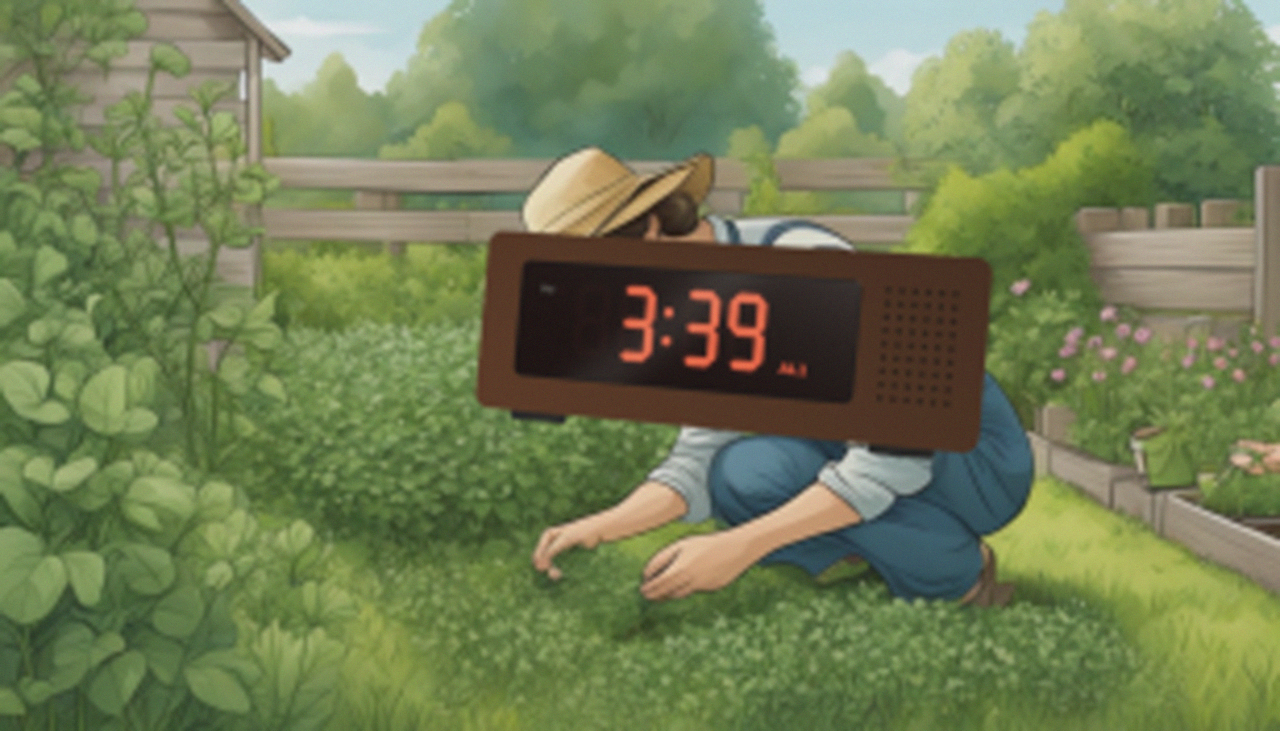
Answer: 3,39
